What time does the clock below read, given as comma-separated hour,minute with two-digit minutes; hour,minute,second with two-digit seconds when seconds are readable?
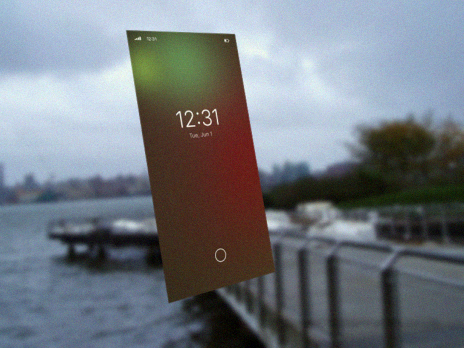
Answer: 12,31
